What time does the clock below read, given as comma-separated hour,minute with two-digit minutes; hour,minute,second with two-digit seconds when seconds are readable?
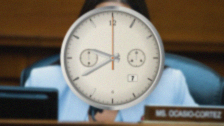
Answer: 9,40
